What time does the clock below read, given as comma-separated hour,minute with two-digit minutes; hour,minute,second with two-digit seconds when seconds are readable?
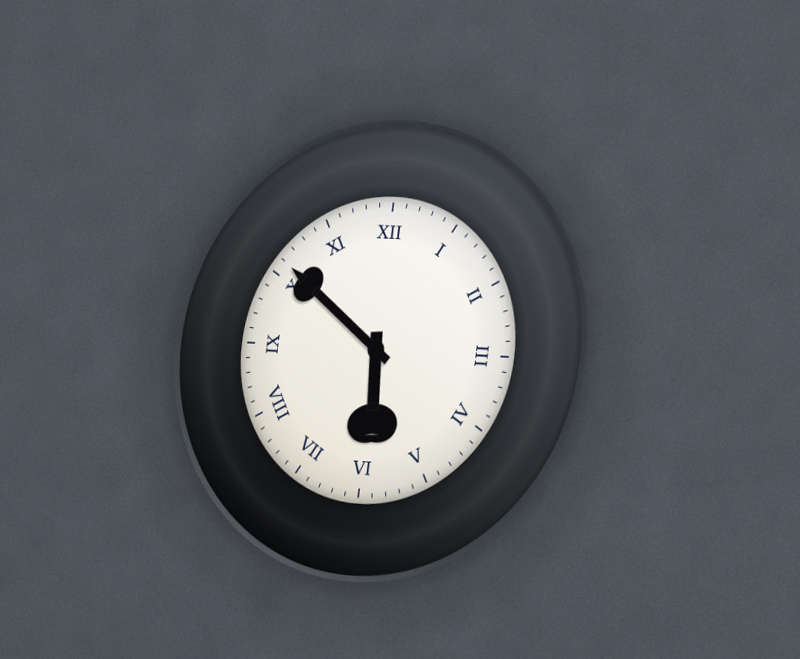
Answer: 5,51
